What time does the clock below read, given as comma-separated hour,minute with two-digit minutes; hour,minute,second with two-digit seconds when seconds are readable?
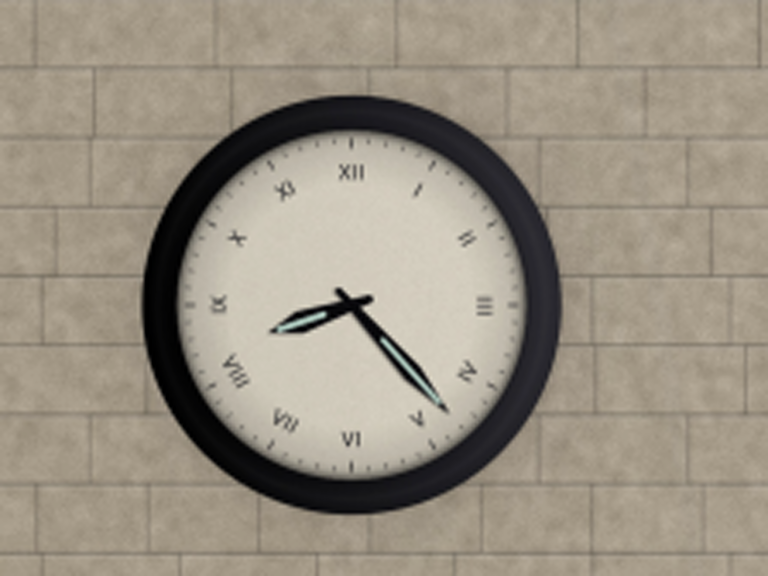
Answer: 8,23
